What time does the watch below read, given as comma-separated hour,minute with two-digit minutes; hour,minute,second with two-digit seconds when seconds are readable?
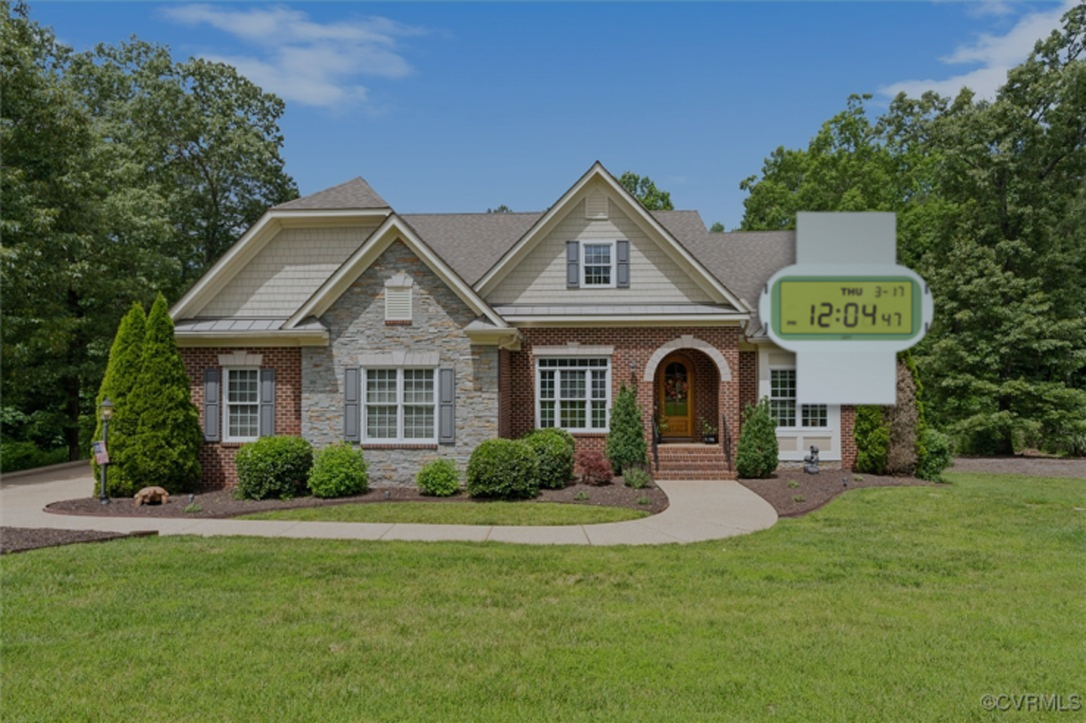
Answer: 12,04,47
